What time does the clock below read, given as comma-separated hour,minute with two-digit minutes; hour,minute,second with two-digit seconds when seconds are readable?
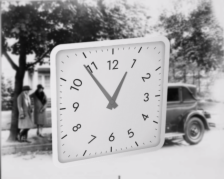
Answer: 12,54
